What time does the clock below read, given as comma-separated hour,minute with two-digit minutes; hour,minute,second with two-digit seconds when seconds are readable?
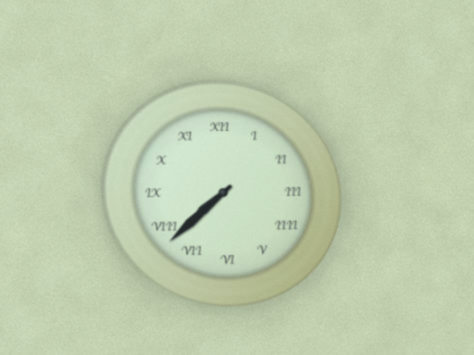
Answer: 7,38
